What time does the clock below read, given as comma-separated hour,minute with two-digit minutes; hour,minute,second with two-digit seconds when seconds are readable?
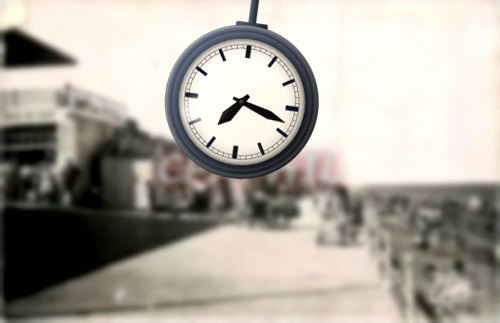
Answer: 7,18
